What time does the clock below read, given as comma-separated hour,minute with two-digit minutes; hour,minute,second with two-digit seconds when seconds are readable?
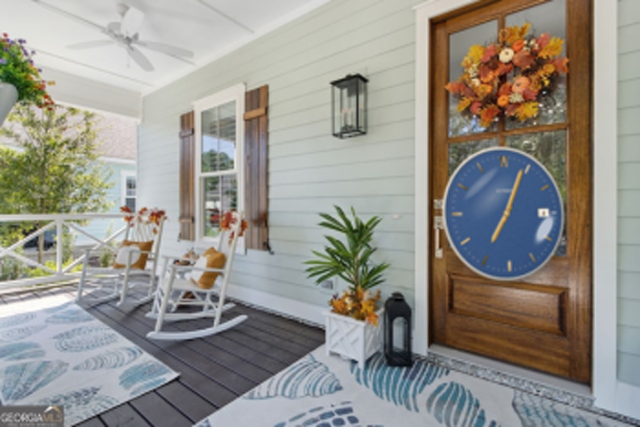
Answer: 7,04
